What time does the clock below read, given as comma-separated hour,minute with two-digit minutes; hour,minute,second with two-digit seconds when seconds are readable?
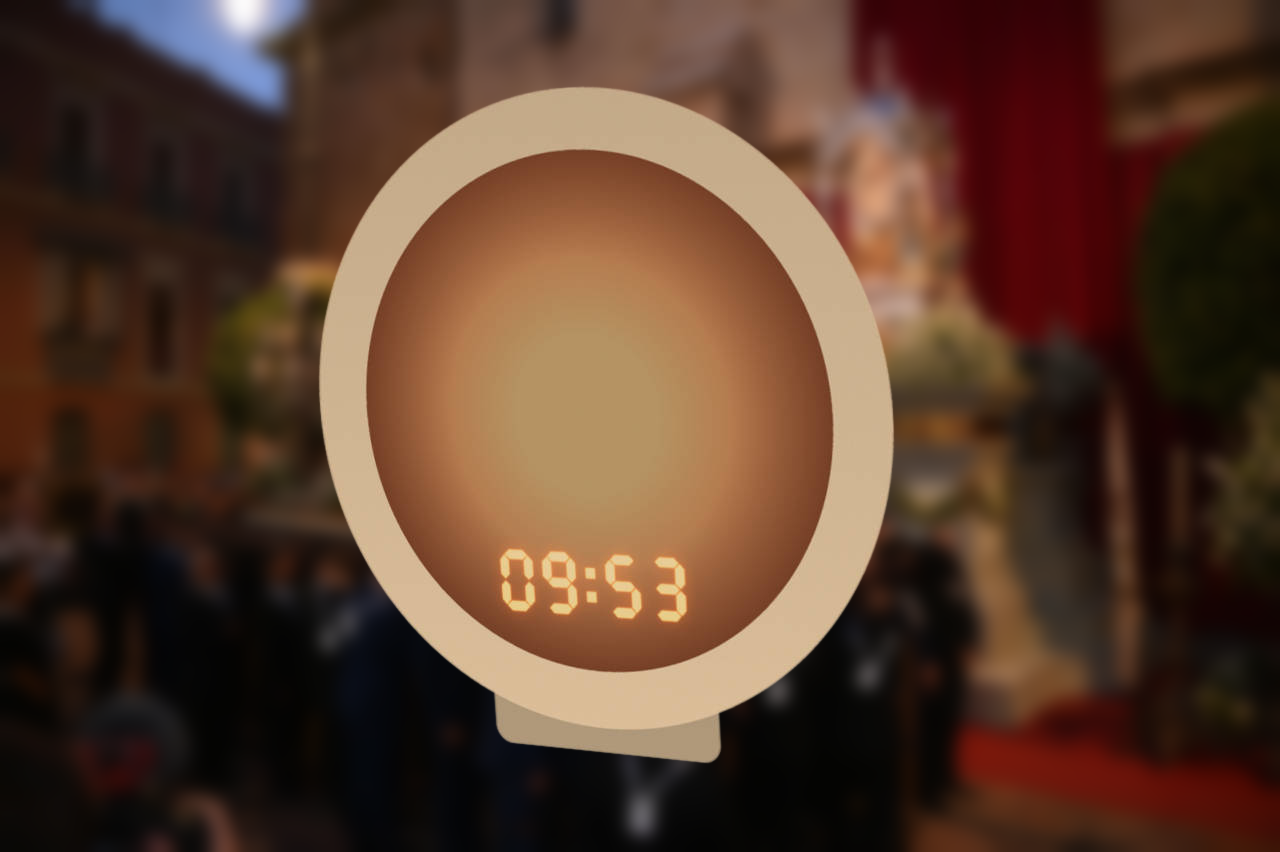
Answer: 9,53
